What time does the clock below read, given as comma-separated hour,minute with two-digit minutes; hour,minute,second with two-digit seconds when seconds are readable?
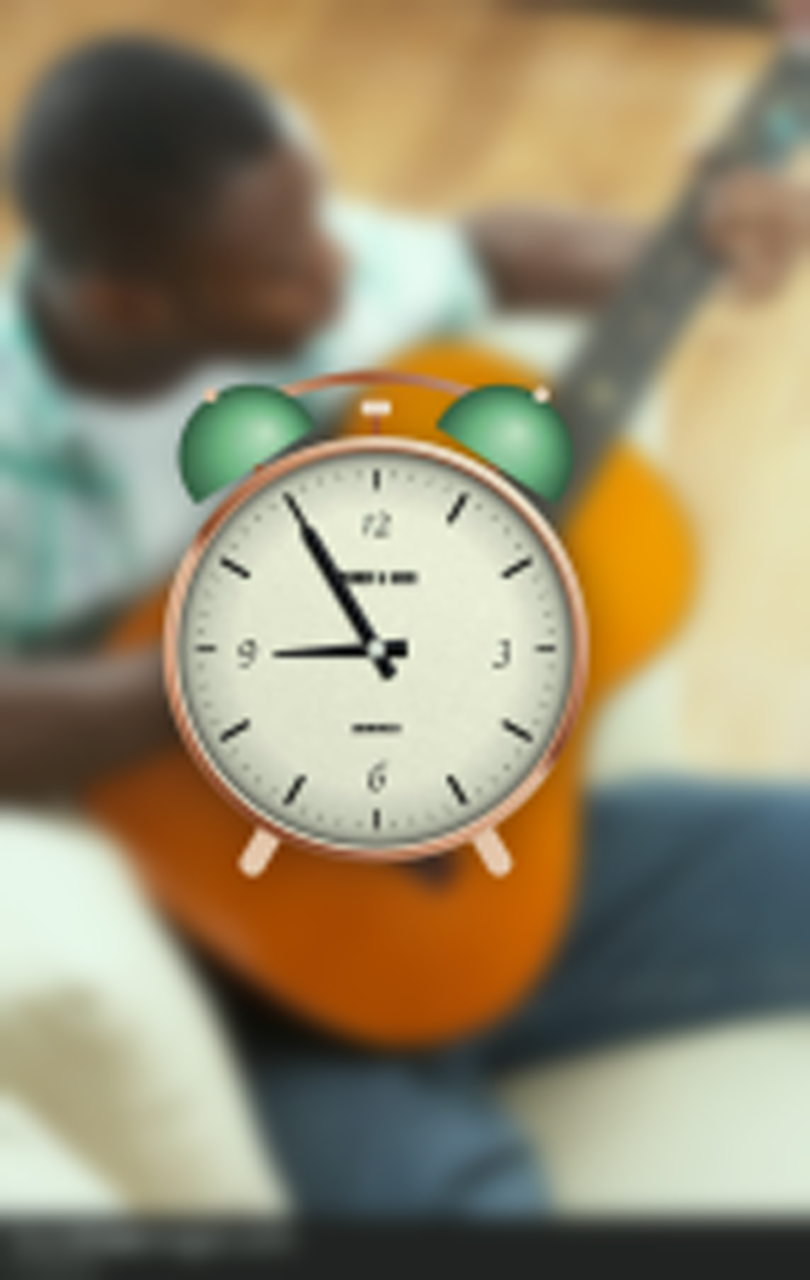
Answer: 8,55
